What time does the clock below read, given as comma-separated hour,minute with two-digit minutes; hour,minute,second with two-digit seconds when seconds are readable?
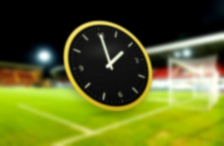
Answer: 2,00
